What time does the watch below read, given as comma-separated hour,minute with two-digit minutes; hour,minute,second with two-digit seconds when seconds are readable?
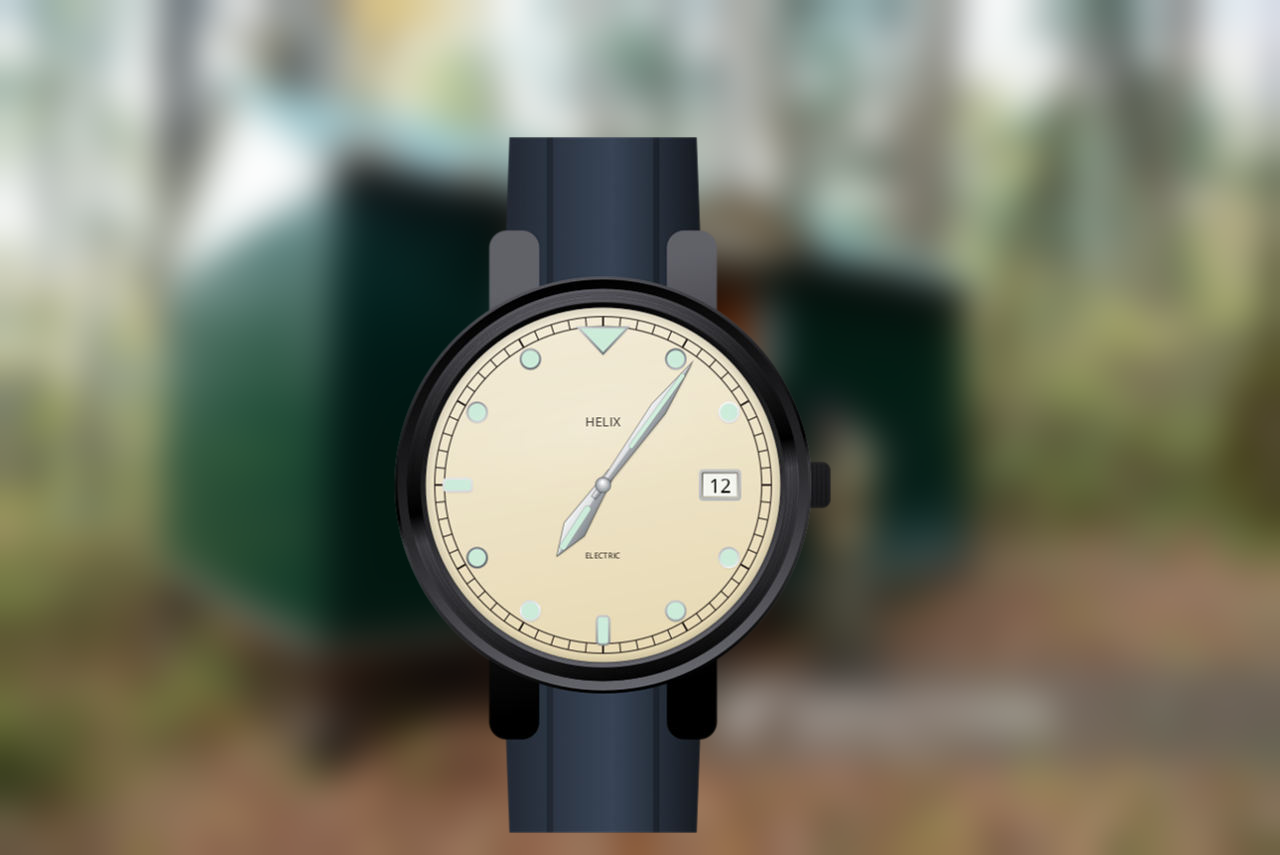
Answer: 7,06
